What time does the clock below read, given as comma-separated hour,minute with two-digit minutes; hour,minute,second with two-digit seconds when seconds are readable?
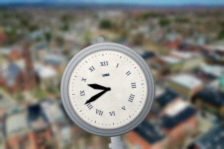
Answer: 9,41
